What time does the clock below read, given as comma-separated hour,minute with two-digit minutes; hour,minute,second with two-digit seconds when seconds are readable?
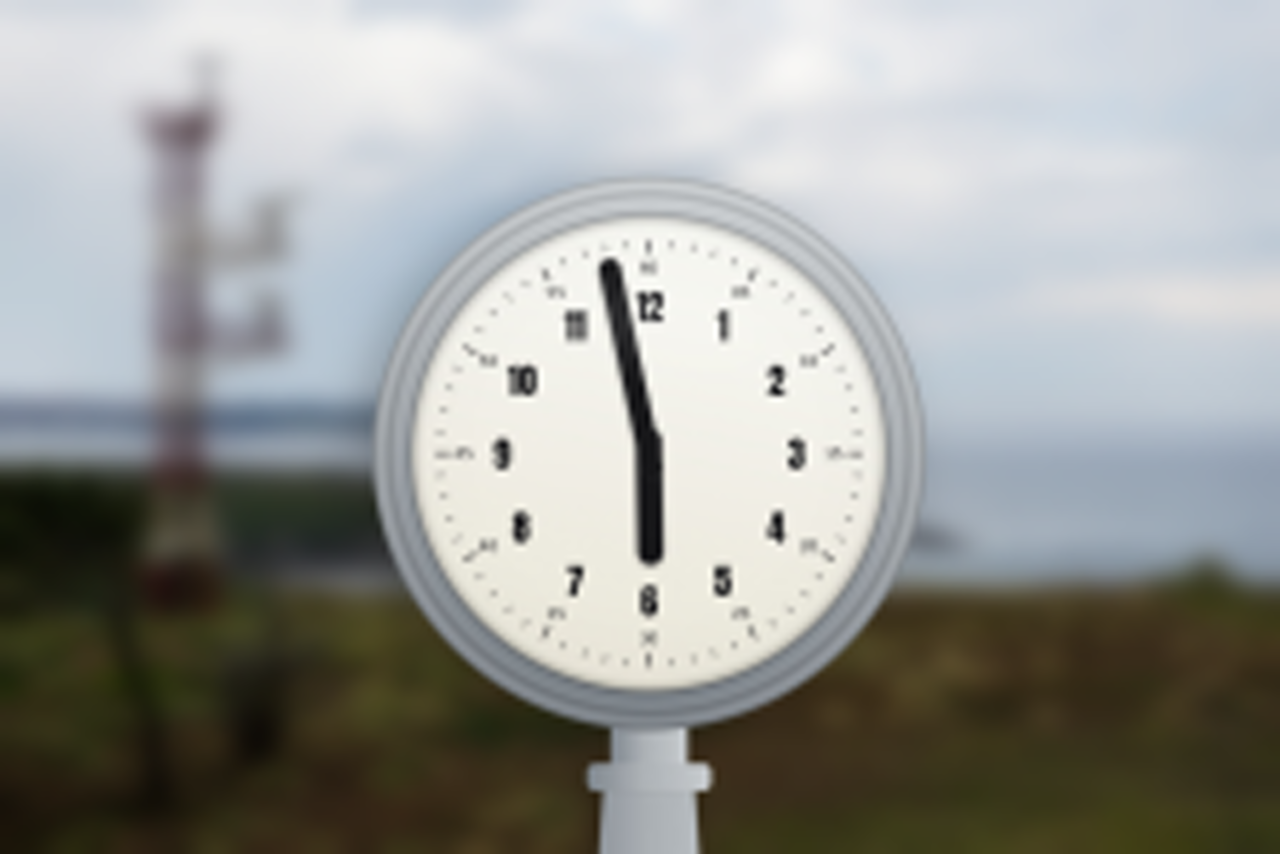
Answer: 5,58
